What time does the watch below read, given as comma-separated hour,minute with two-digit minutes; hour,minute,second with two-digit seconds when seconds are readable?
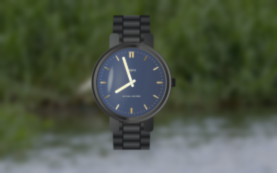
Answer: 7,57
